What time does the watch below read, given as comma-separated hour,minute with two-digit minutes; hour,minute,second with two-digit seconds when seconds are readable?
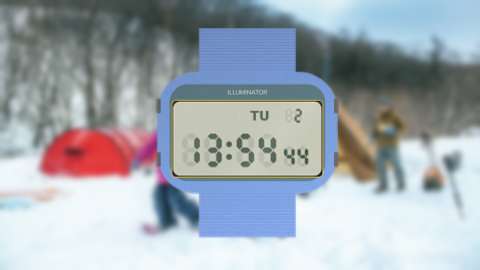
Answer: 13,54,44
